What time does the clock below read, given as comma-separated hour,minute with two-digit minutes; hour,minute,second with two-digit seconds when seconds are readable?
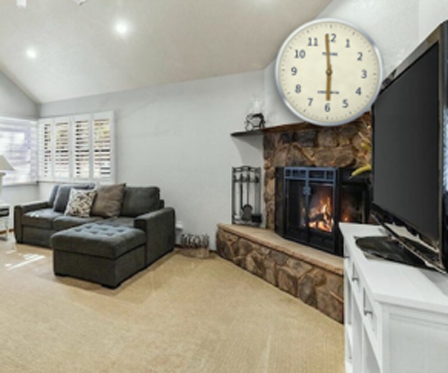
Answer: 5,59
